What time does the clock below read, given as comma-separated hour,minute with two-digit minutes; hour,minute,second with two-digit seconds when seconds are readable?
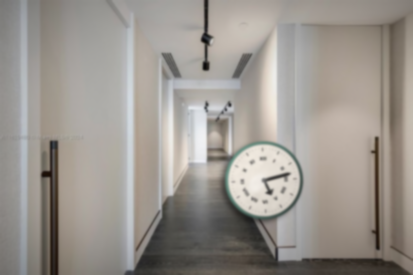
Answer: 5,13
